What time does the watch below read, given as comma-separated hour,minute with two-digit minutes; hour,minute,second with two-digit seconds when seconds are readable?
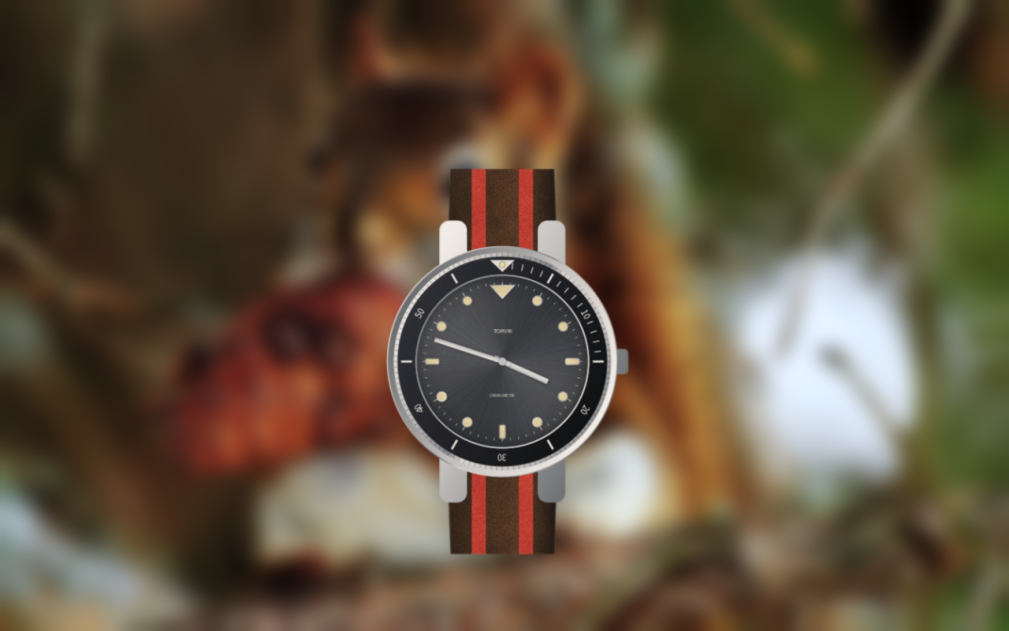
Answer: 3,48
